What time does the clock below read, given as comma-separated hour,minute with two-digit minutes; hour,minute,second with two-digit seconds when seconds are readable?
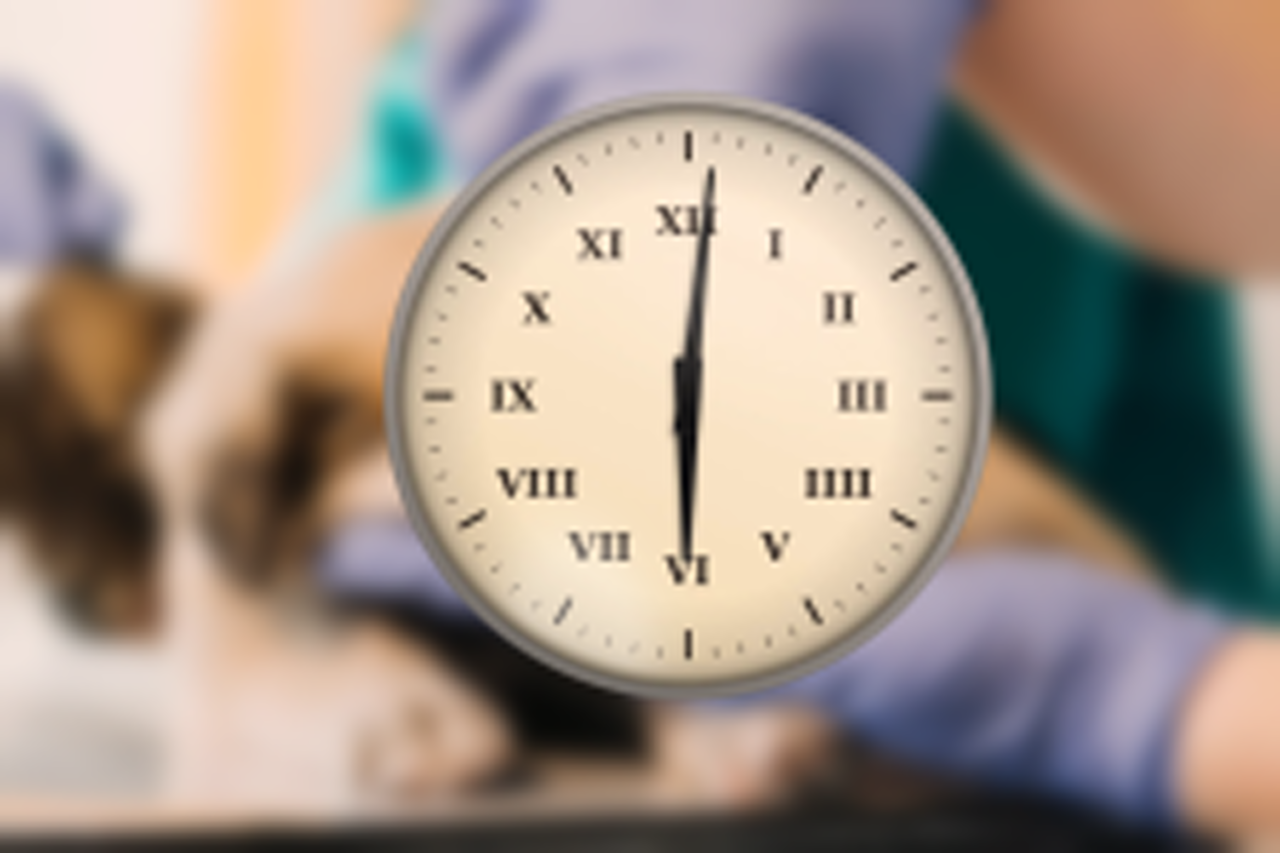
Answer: 6,01
